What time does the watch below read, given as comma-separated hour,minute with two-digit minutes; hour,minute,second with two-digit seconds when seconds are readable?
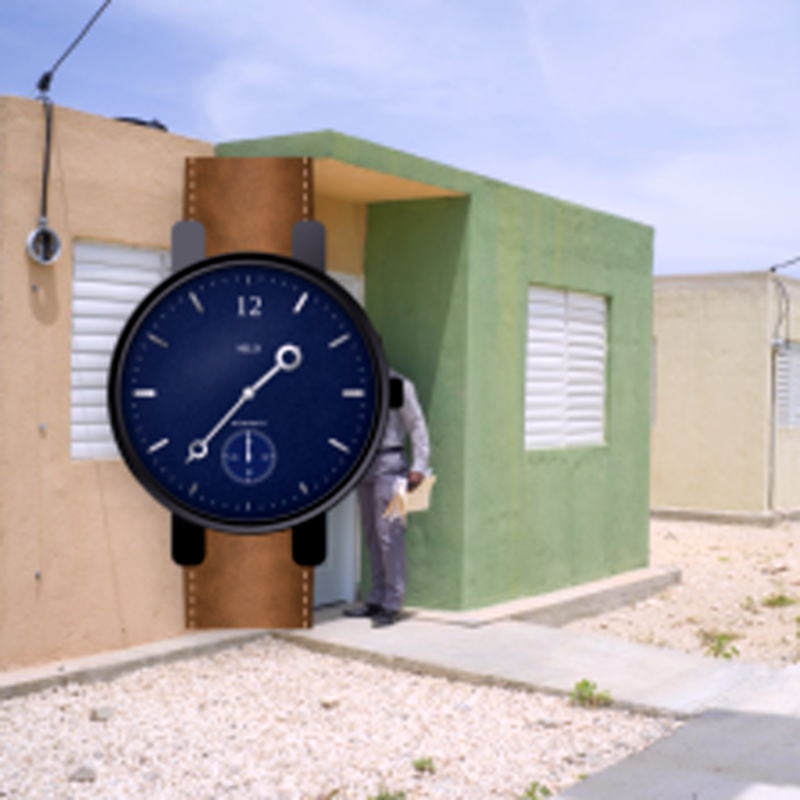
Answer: 1,37
